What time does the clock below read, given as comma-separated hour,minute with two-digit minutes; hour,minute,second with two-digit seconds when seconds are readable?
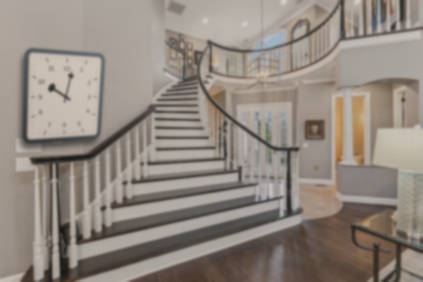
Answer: 10,02
